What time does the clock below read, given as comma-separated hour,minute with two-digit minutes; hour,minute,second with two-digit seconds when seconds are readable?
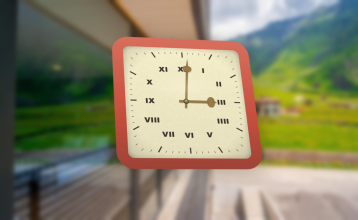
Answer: 3,01
